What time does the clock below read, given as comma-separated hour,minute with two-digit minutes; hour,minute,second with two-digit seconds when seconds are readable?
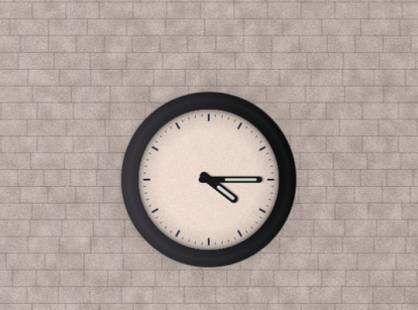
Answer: 4,15
